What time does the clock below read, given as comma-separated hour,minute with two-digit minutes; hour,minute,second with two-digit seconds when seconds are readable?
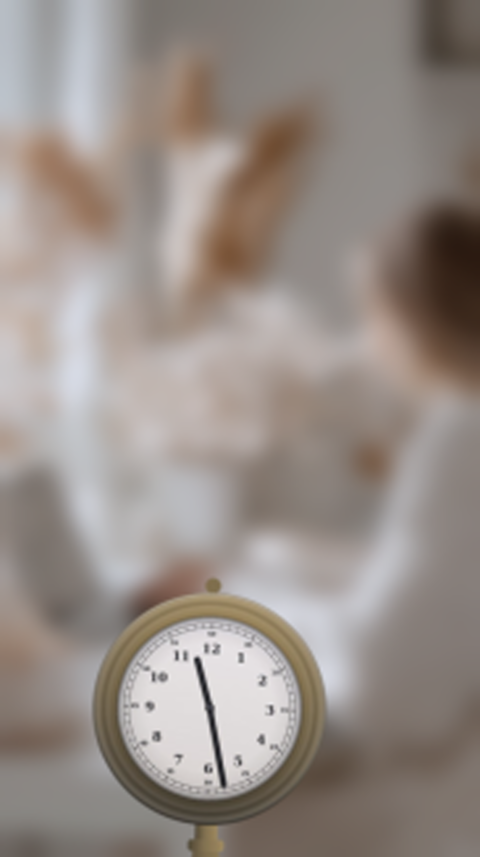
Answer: 11,28
